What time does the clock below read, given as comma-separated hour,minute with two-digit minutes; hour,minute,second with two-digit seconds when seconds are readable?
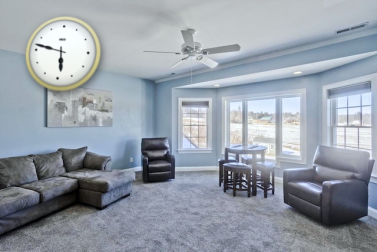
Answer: 5,47
